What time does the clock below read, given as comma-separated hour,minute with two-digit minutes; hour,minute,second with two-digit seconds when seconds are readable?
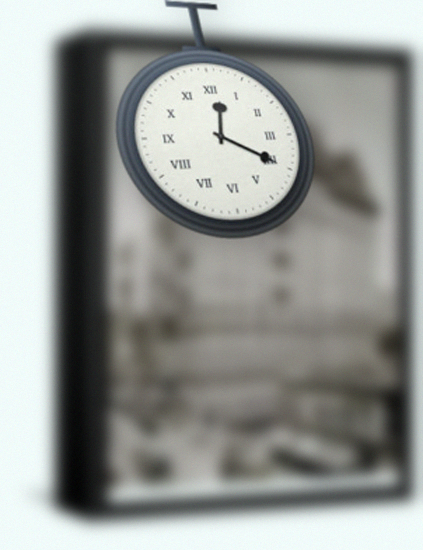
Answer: 12,20
